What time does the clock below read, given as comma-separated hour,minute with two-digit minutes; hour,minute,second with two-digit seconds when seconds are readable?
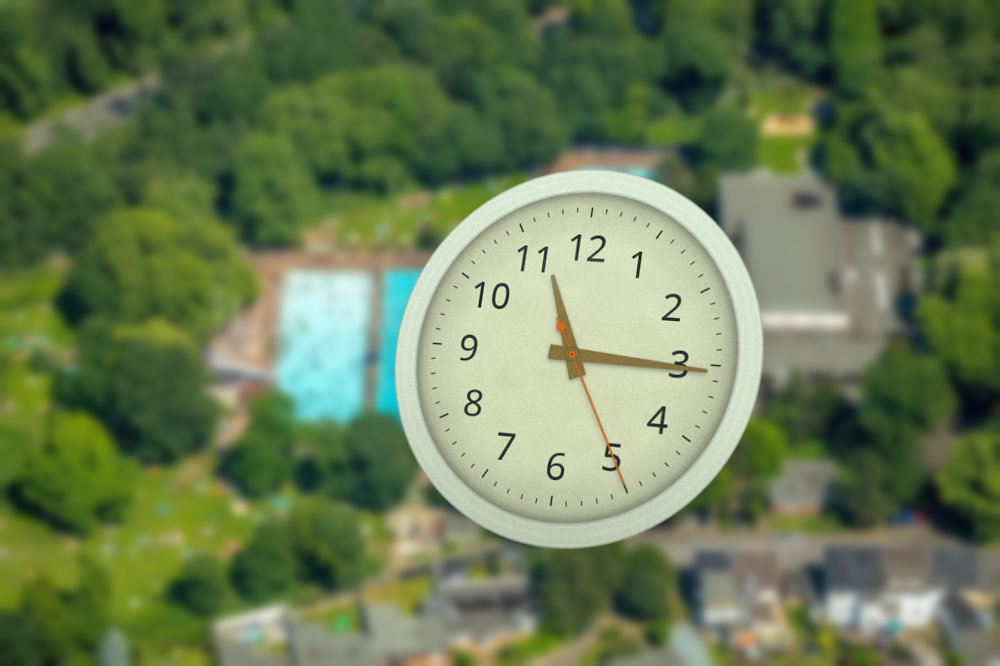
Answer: 11,15,25
